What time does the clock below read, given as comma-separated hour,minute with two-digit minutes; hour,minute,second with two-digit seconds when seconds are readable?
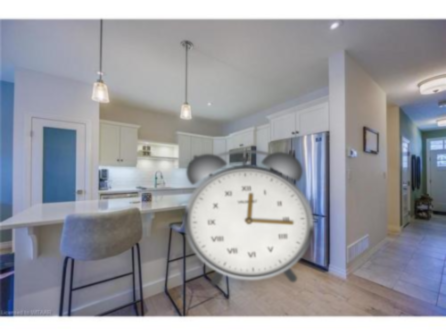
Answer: 12,16
